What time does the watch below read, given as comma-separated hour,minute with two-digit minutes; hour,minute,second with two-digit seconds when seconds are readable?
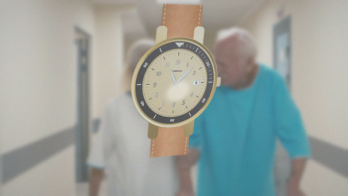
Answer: 11,08
